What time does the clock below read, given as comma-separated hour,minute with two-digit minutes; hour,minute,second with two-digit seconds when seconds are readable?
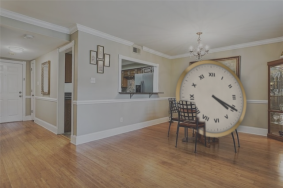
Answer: 4,20
